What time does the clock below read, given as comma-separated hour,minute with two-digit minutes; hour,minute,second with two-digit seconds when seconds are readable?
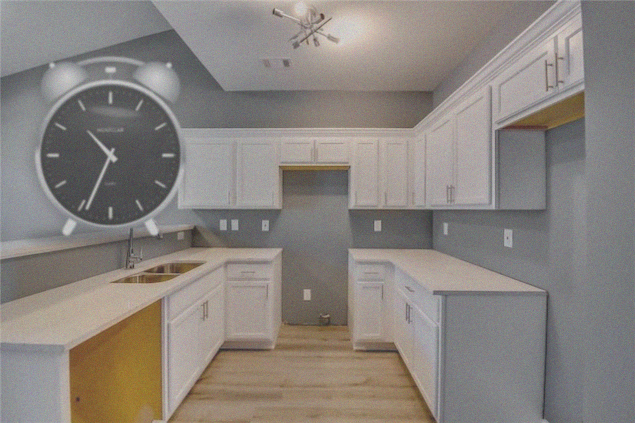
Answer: 10,34
